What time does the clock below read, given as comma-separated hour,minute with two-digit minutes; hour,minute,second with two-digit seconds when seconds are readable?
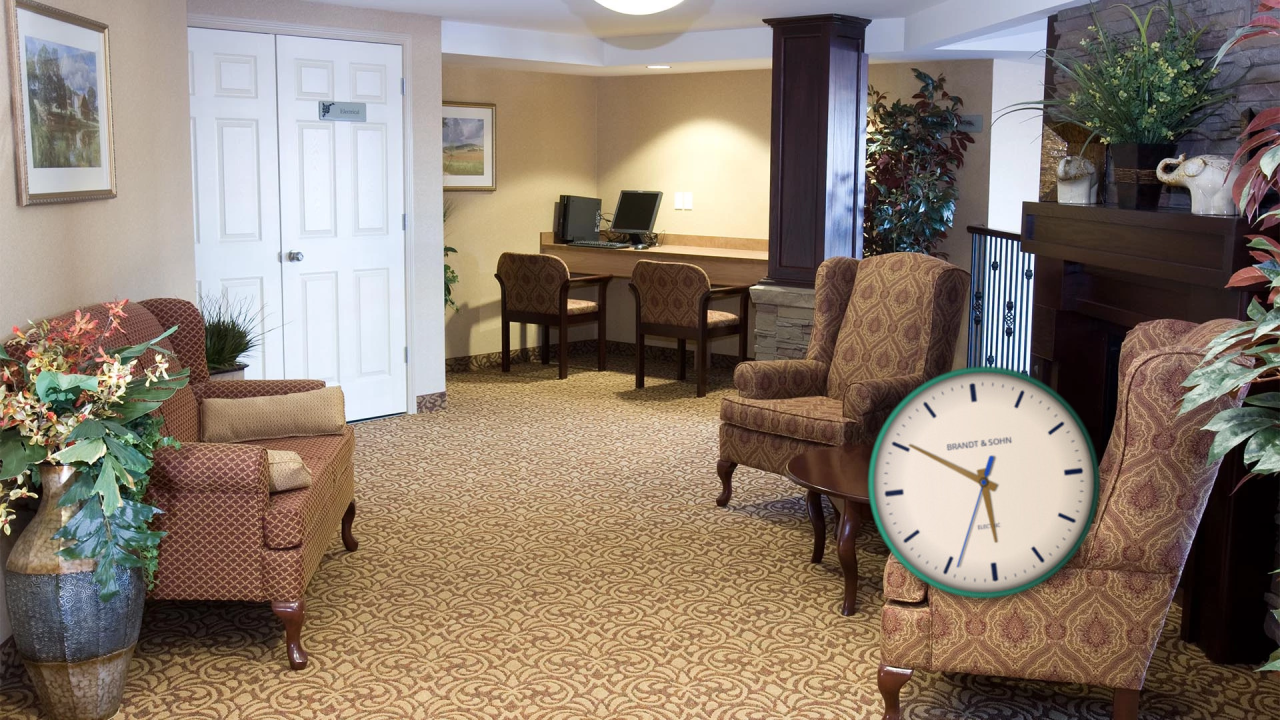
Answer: 5,50,34
